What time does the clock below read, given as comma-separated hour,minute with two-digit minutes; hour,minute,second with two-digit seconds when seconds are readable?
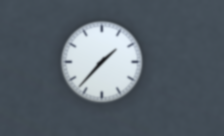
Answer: 1,37
